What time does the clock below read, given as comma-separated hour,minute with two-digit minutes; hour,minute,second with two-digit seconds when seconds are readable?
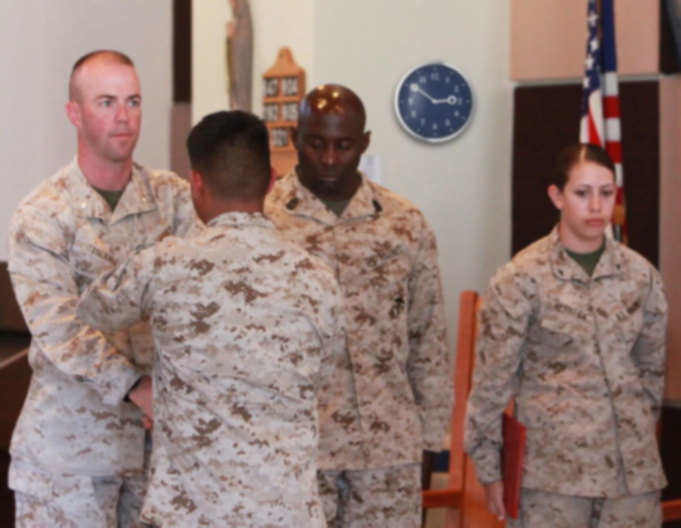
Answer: 2,51
